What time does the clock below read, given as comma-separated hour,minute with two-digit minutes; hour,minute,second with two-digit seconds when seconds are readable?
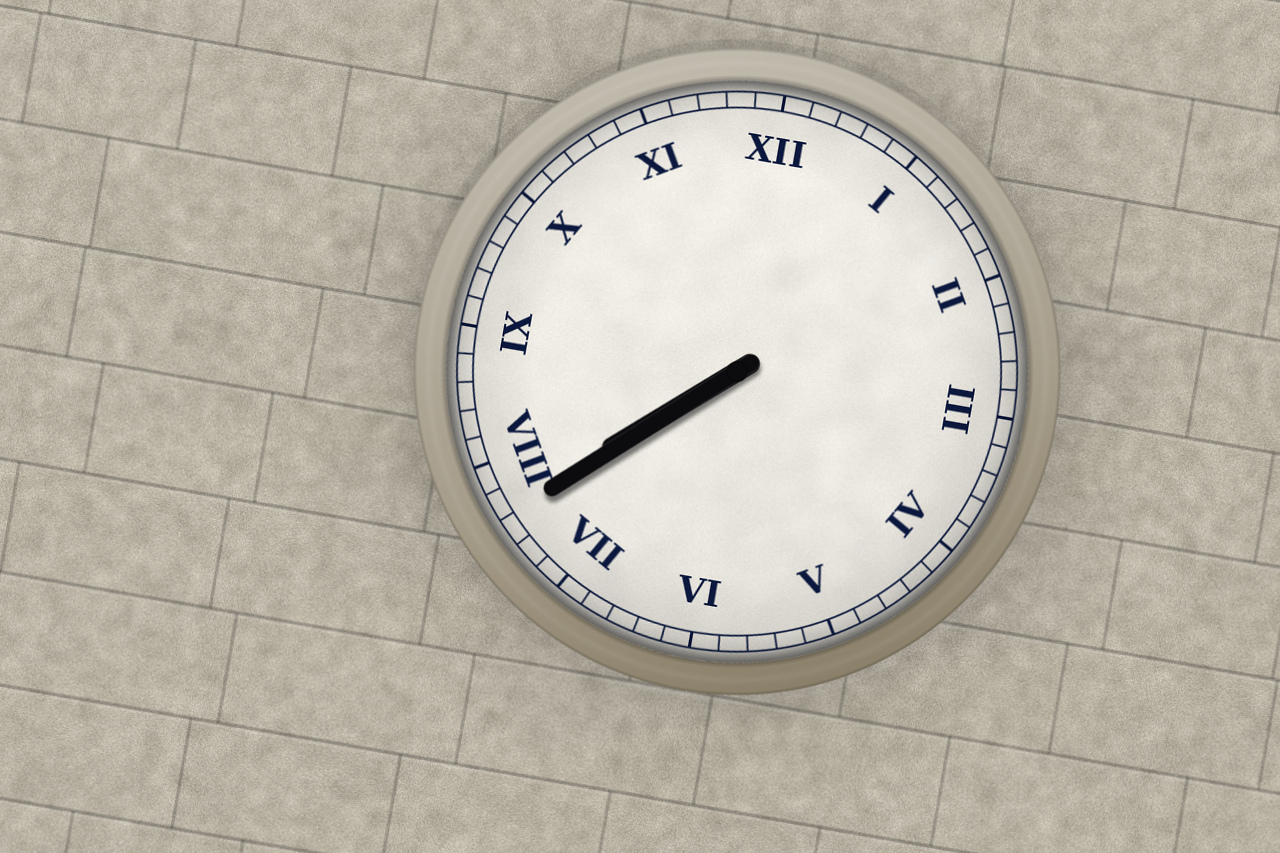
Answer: 7,38
